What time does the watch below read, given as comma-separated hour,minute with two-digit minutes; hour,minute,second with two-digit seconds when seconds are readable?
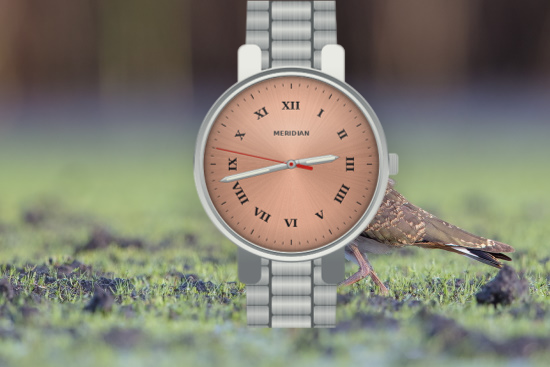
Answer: 2,42,47
